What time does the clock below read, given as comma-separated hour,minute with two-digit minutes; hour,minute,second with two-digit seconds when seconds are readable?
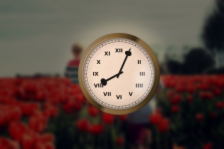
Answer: 8,04
